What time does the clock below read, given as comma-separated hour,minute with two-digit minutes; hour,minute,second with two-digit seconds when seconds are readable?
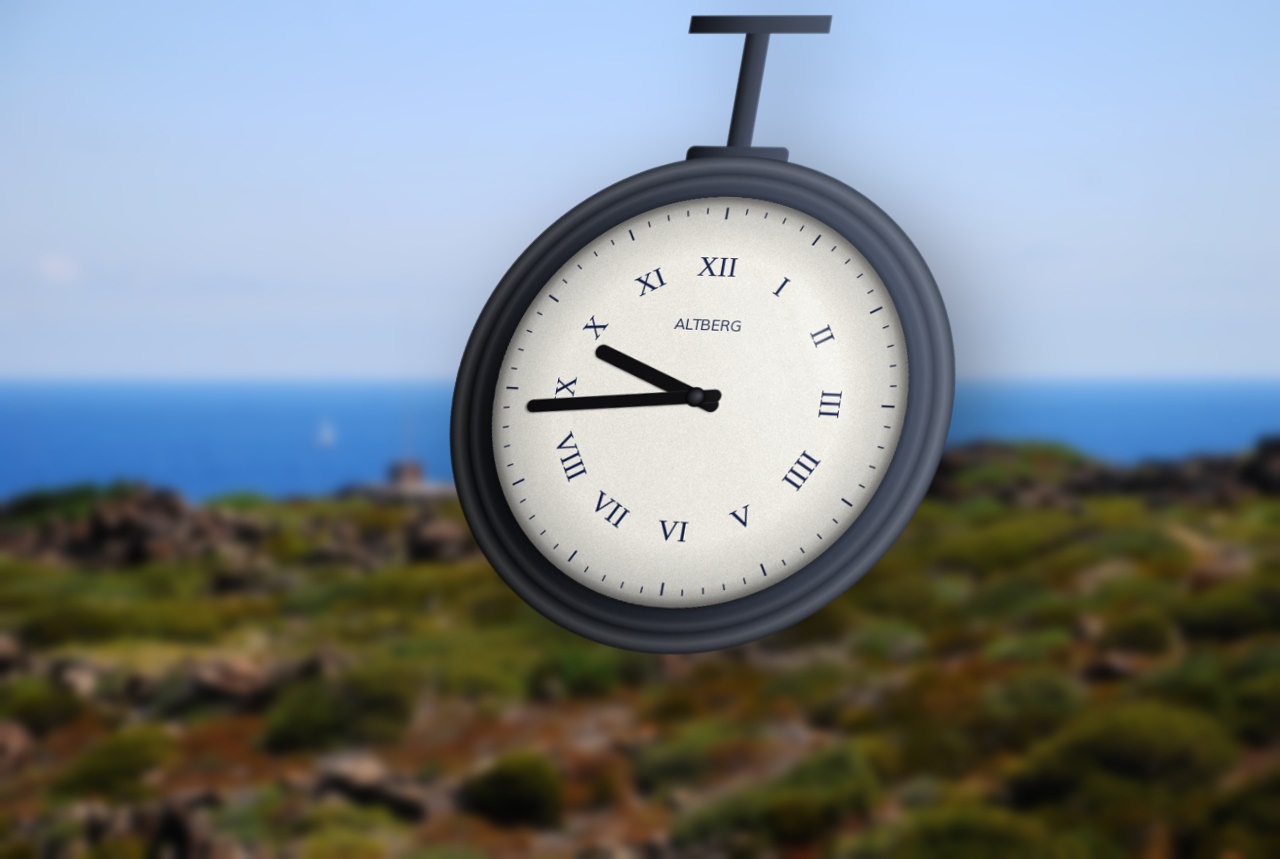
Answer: 9,44
